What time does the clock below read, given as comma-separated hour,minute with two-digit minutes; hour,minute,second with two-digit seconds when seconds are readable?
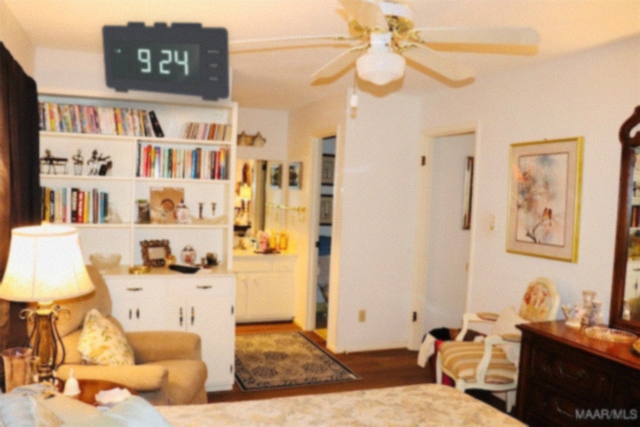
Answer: 9,24
